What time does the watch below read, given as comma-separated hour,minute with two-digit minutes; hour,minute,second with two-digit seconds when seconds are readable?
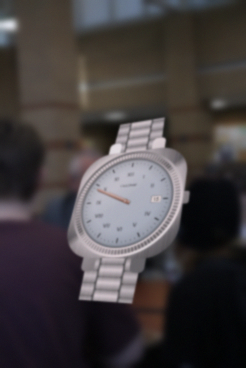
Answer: 9,49
